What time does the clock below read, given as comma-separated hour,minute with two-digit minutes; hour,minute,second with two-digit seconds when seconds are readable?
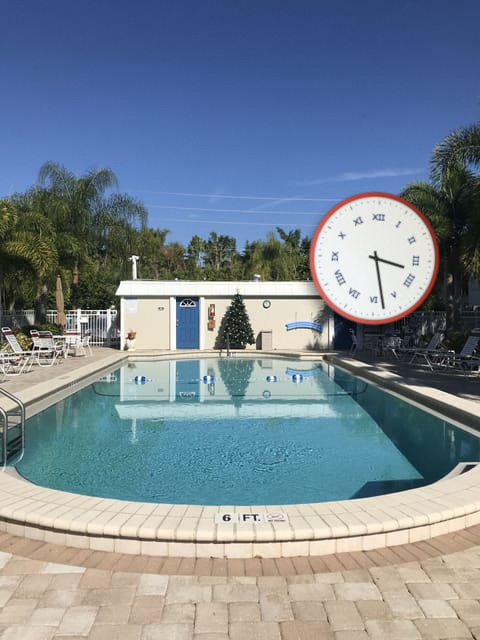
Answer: 3,28
